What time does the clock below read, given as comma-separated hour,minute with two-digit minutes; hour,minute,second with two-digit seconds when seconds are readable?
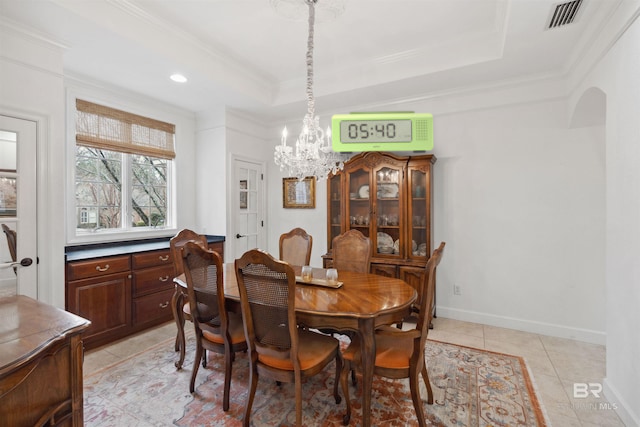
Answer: 5,40
